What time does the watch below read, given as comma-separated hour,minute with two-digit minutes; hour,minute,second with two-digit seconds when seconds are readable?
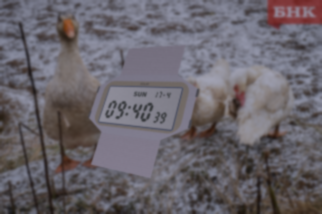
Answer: 9,40
